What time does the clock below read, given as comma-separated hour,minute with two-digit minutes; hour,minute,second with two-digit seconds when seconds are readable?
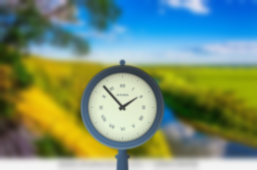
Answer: 1,53
